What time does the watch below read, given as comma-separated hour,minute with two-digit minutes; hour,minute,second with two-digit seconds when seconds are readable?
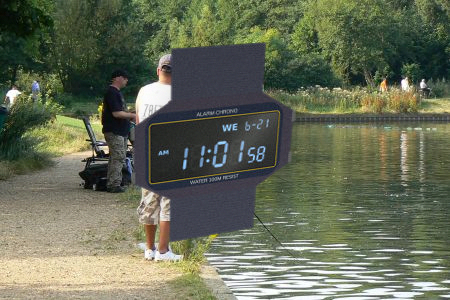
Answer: 11,01,58
